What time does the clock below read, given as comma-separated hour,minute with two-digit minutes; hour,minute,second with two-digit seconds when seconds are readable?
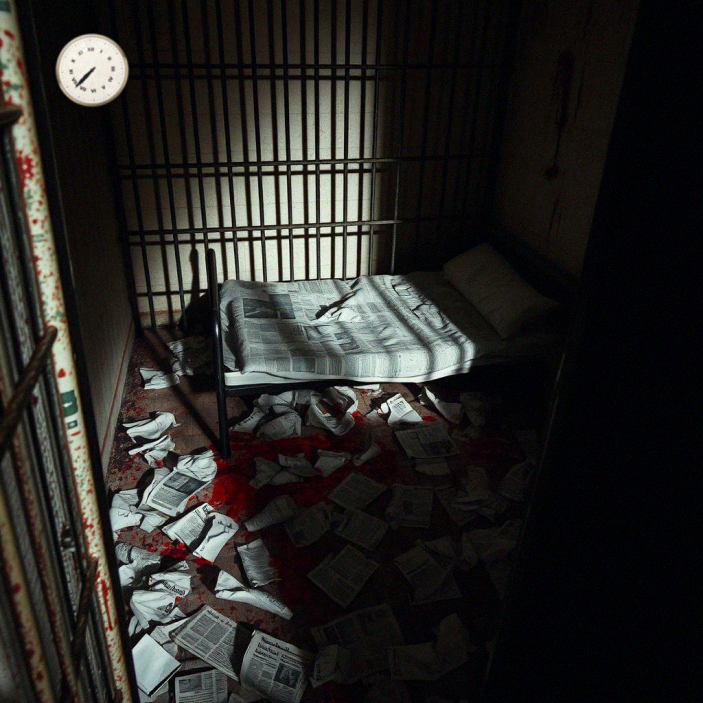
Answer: 7,38
